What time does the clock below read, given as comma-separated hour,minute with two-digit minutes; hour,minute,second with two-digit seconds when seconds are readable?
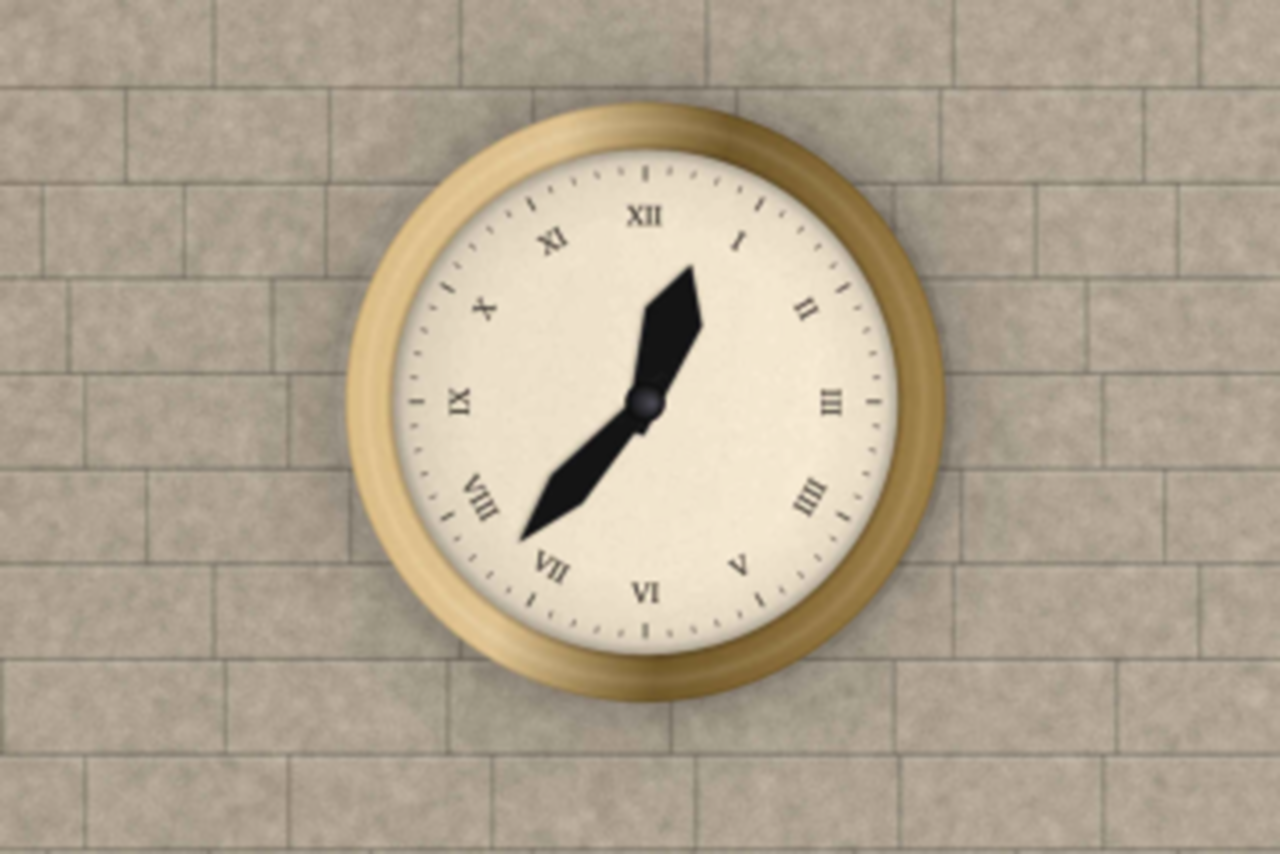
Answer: 12,37
